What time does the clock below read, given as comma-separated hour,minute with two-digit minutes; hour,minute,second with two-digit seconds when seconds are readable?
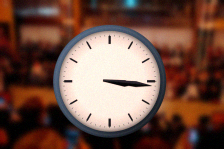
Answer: 3,16
